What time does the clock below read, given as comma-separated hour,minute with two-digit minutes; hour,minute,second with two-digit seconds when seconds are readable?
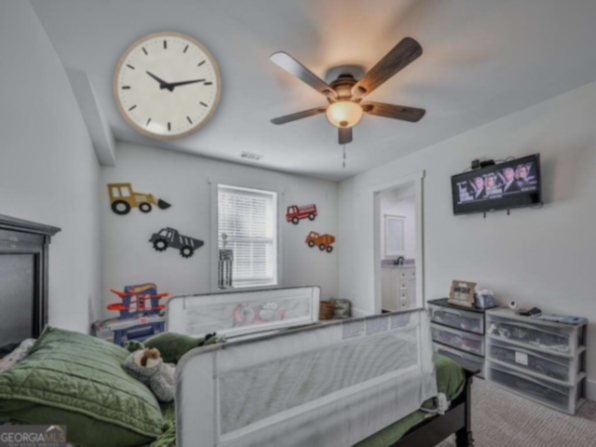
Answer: 10,14
